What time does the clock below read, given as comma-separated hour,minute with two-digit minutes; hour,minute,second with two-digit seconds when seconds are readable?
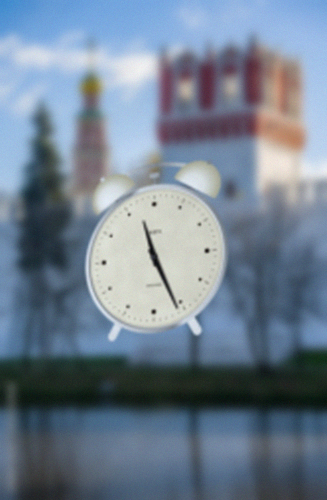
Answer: 11,26
